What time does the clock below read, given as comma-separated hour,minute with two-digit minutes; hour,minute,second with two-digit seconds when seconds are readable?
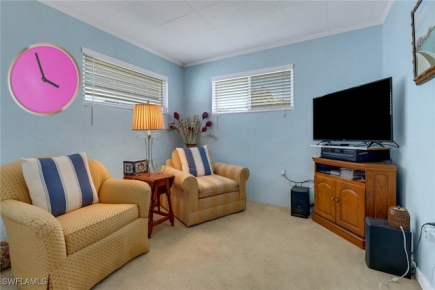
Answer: 3,57
